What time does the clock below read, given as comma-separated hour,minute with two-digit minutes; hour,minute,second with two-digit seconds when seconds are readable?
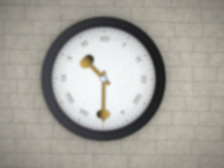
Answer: 10,30
